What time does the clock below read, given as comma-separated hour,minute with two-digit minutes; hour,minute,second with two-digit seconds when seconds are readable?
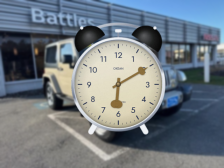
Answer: 6,10
